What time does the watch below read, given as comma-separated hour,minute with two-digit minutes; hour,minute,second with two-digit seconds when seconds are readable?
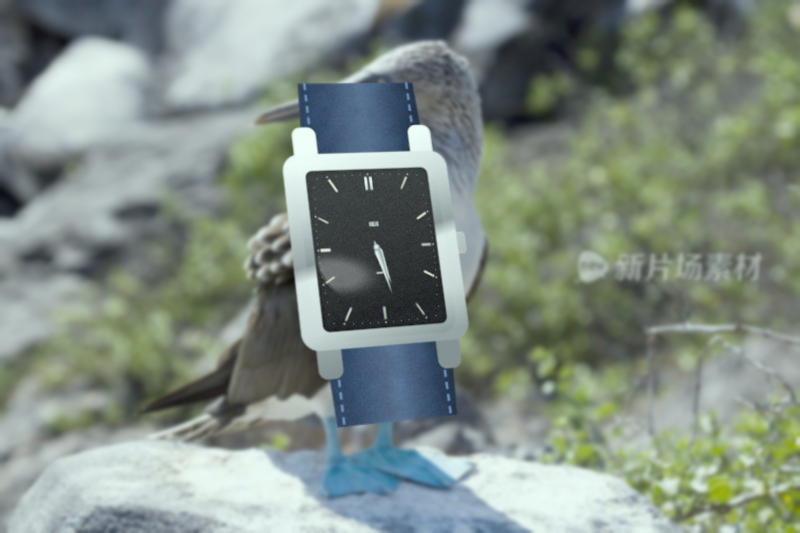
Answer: 5,28
